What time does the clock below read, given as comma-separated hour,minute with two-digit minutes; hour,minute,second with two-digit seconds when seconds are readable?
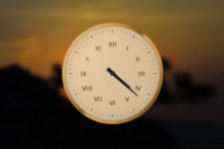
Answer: 4,22
